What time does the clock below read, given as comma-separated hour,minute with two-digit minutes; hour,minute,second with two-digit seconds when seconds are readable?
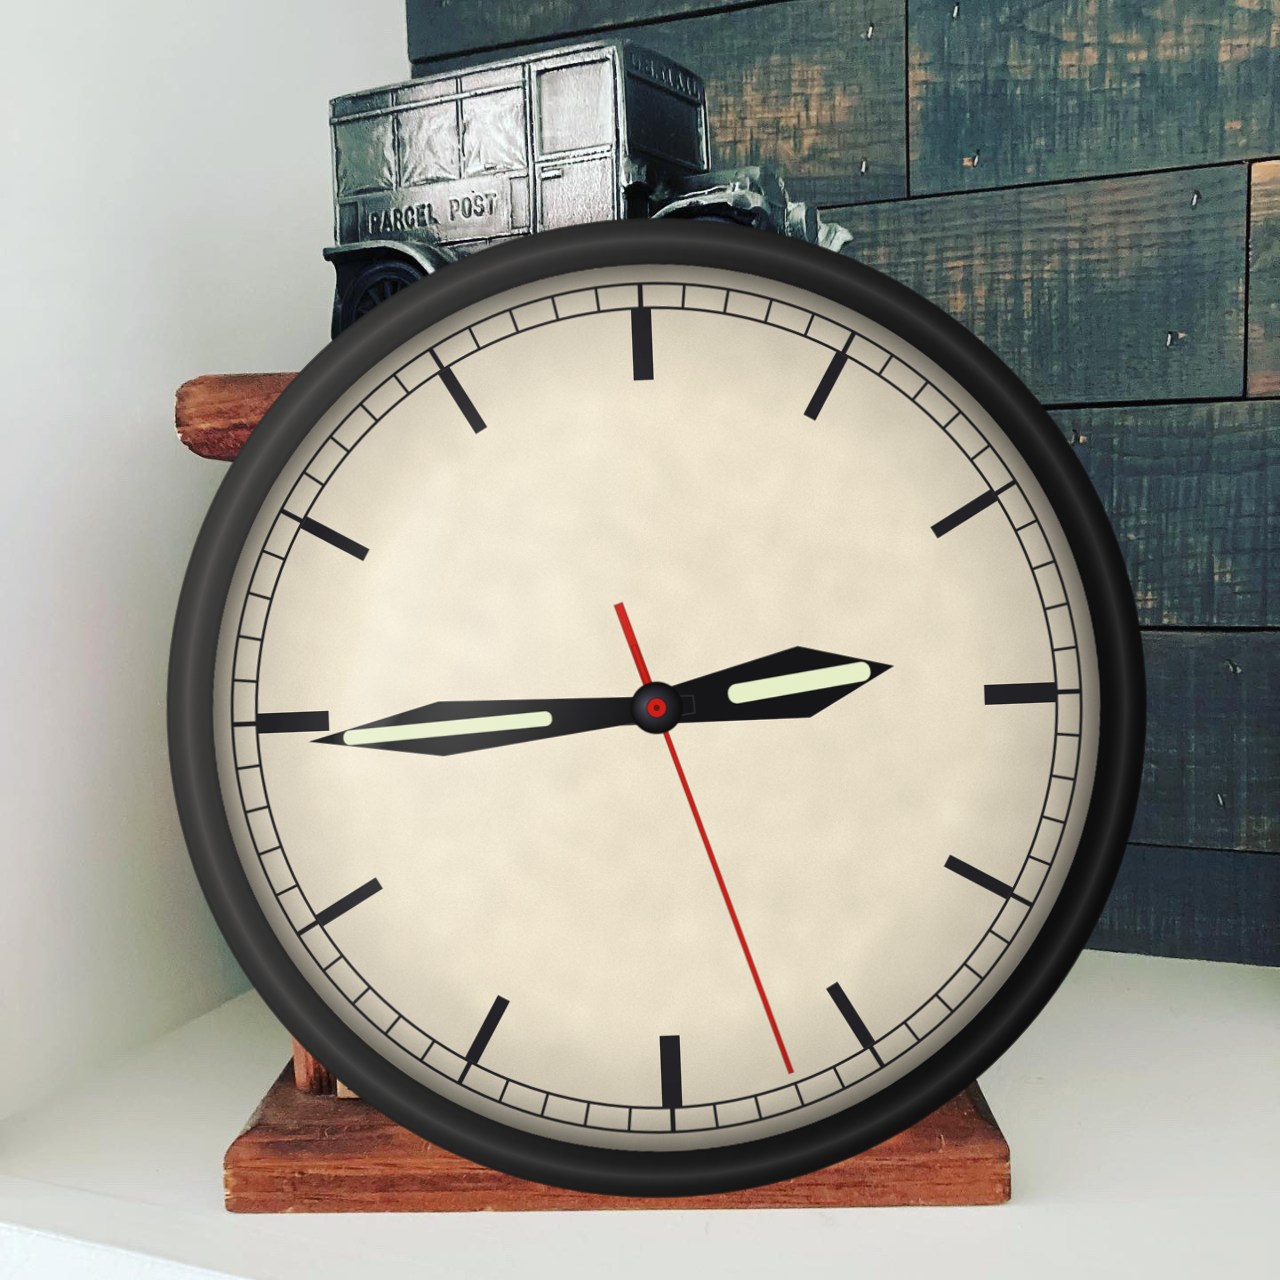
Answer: 2,44,27
